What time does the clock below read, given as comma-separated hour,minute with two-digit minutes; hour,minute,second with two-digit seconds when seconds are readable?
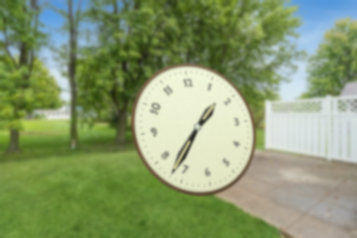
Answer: 1,37
